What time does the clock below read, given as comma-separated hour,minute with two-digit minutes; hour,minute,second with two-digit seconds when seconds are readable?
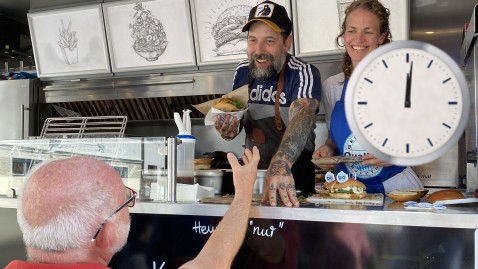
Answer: 12,01
